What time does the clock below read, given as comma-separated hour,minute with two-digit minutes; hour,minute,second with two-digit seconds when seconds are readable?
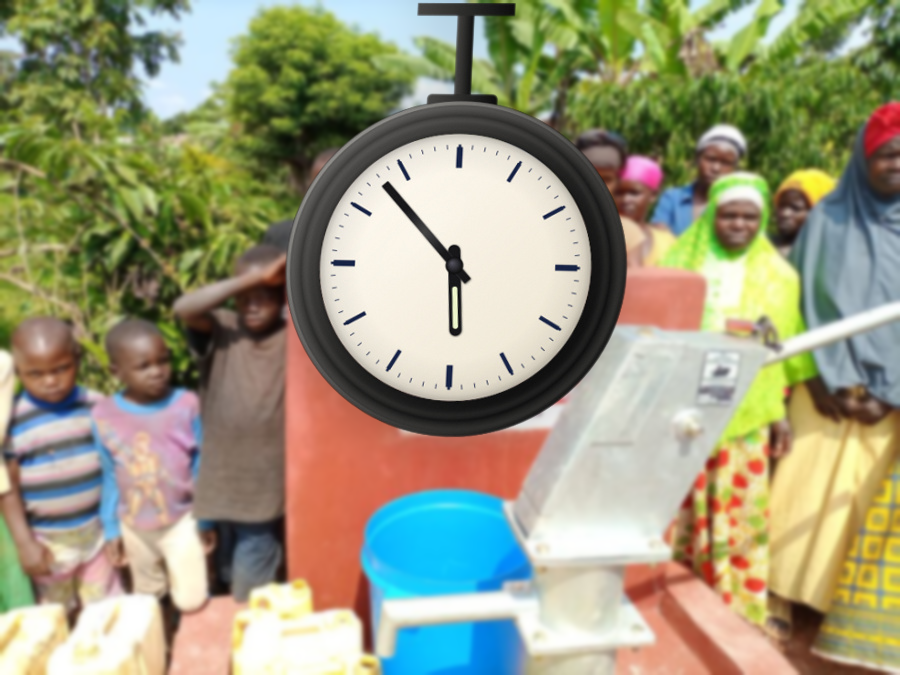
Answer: 5,53
